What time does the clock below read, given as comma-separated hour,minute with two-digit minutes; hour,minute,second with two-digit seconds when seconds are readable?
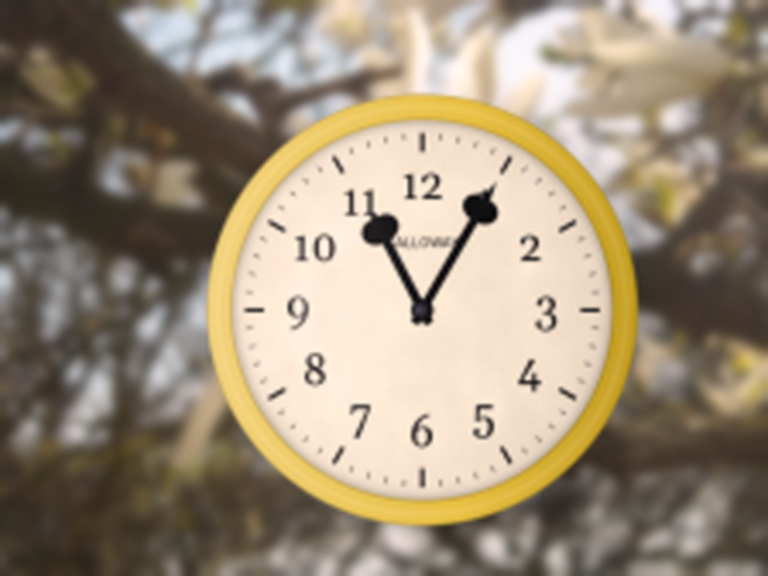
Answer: 11,05
